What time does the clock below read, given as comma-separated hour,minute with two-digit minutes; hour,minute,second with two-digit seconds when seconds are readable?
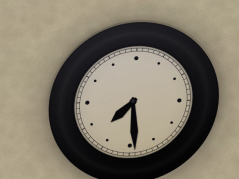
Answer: 7,29
